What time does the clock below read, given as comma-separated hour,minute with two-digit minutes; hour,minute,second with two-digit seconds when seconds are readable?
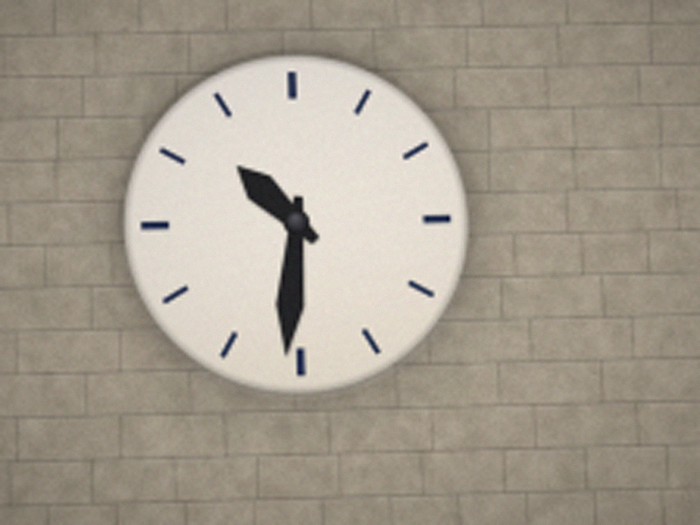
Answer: 10,31
